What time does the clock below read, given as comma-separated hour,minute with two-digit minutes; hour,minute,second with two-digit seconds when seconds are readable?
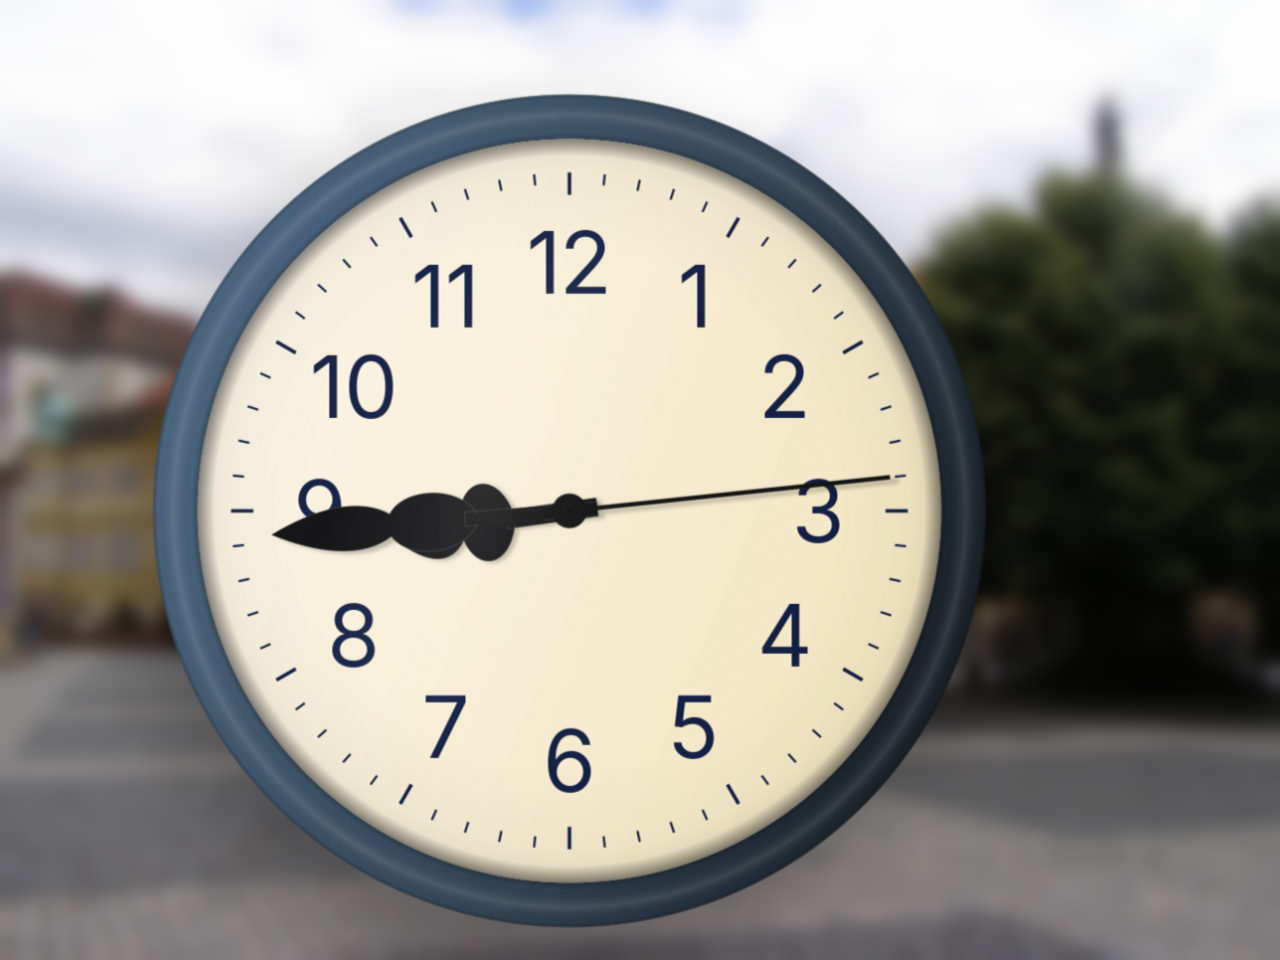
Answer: 8,44,14
